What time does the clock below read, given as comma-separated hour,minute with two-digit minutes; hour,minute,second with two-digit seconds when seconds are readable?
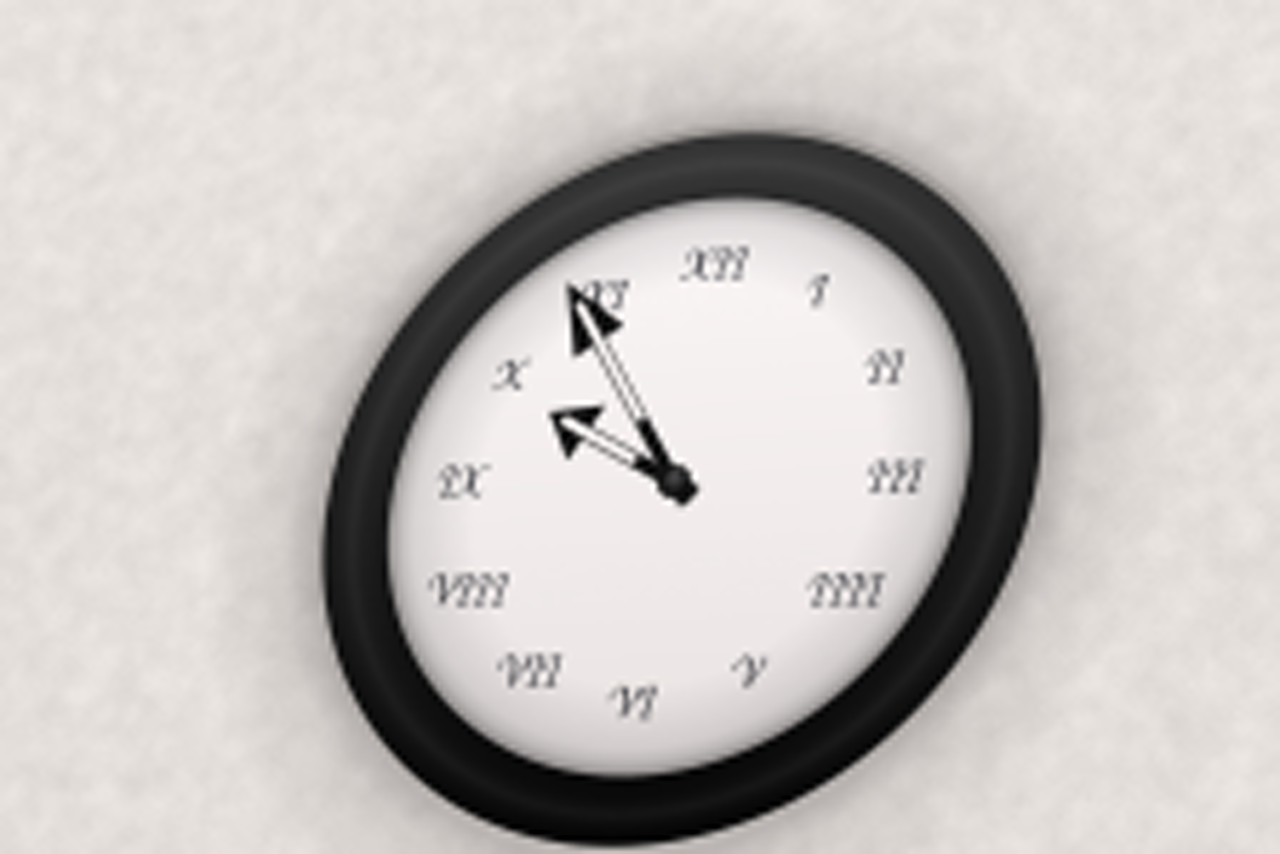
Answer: 9,54
